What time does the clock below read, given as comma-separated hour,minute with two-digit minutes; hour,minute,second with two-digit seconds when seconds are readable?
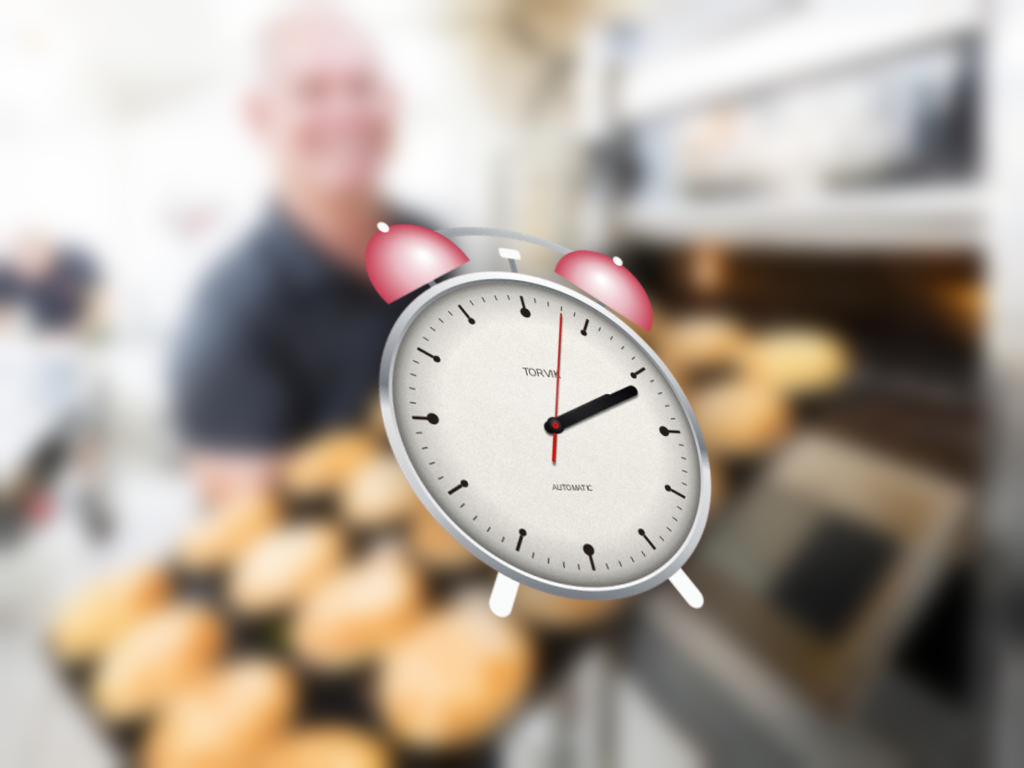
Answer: 2,11,03
